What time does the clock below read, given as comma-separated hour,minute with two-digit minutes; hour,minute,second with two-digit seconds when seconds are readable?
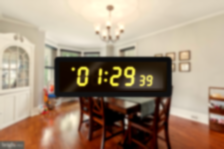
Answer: 1,29,39
